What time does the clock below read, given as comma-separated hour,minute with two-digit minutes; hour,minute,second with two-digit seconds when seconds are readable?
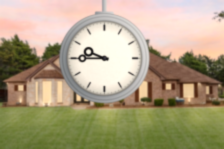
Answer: 9,45
